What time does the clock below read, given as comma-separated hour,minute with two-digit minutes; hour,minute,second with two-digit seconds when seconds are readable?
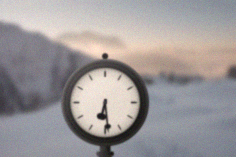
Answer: 6,29
